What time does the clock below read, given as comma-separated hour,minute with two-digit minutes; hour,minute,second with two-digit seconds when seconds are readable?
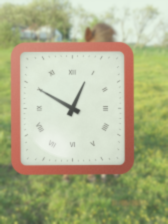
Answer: 12,50
